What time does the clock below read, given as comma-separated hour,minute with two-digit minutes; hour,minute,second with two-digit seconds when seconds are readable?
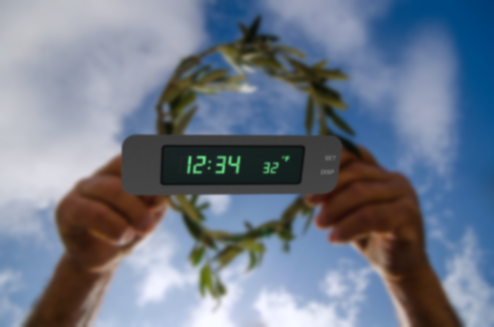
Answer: 12,34
